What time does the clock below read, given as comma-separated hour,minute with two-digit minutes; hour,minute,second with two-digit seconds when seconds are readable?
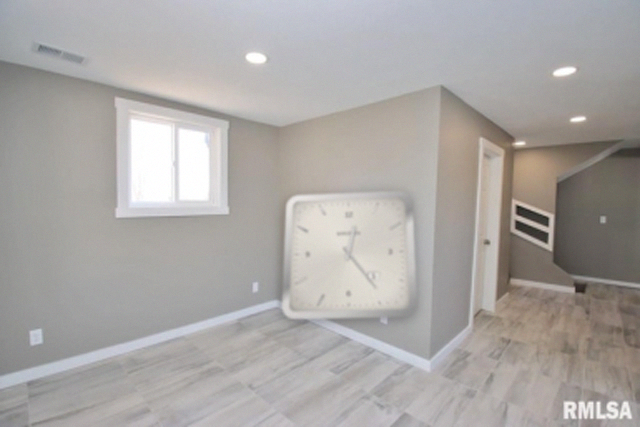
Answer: 12,24
